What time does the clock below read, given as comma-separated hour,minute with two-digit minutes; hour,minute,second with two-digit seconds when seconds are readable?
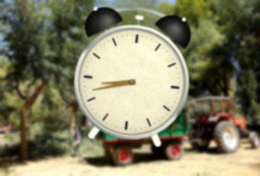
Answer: 8,42
